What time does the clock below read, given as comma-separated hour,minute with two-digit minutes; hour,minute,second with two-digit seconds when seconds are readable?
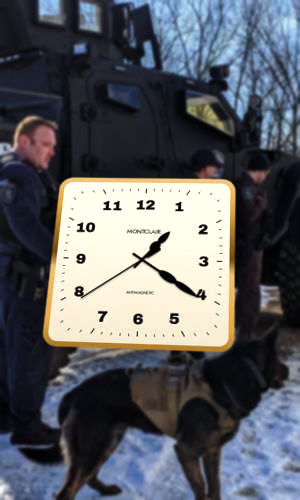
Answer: 1,20,39
